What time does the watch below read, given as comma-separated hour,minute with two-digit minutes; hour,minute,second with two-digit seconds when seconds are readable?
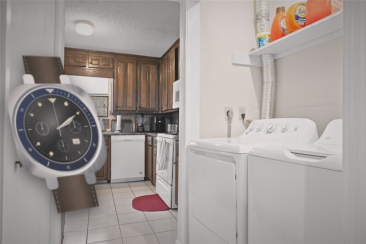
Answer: 2,10
